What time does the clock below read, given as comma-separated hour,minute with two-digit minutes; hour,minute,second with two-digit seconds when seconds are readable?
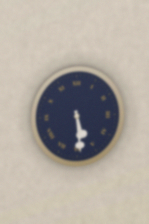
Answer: 5,29
